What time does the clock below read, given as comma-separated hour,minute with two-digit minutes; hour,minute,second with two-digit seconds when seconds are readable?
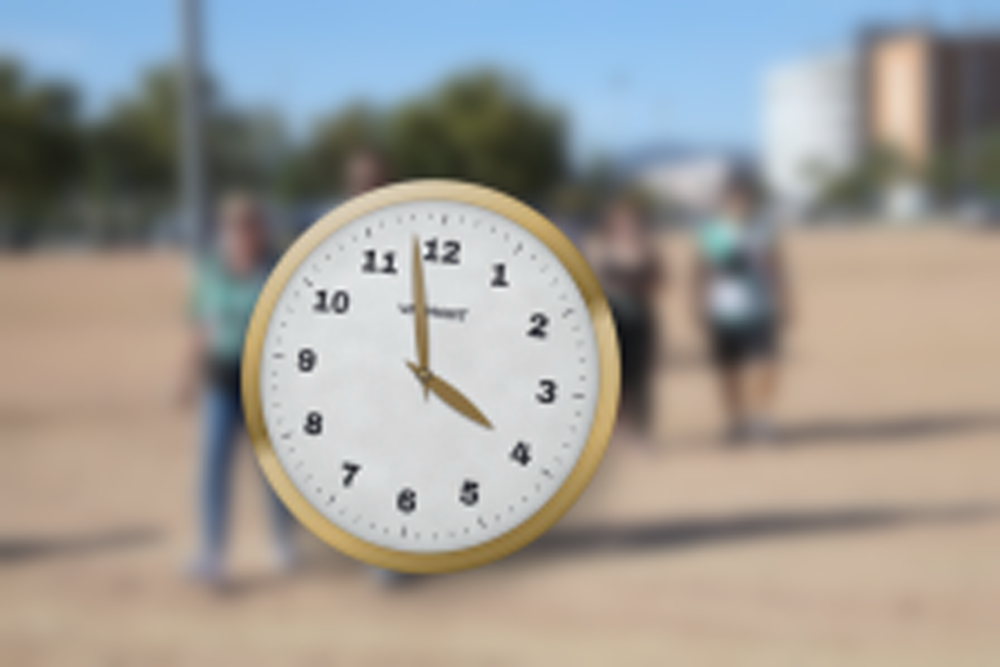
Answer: 3,58
